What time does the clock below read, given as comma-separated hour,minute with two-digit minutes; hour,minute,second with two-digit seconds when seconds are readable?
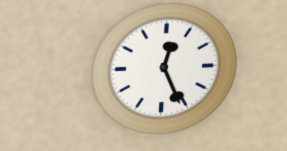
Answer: 12,26
